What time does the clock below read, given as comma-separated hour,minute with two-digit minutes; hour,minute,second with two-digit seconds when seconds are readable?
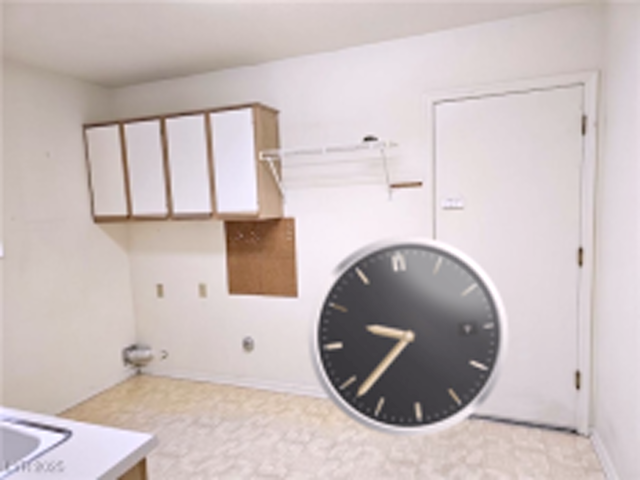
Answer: 9,38
